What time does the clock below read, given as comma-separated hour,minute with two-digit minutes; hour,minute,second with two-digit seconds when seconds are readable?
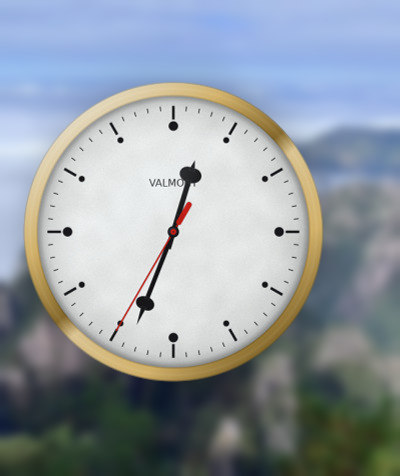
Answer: 12,33,35
